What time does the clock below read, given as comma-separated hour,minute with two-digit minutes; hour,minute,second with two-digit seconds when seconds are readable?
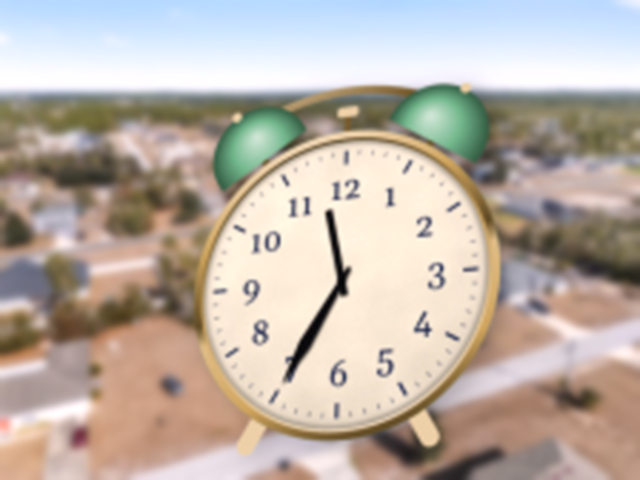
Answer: 11,35
